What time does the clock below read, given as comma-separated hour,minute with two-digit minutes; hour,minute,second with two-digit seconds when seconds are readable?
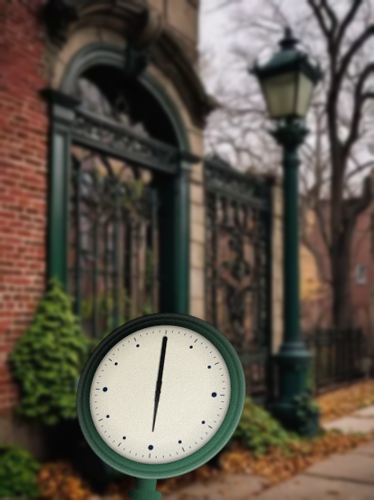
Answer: 6,00
